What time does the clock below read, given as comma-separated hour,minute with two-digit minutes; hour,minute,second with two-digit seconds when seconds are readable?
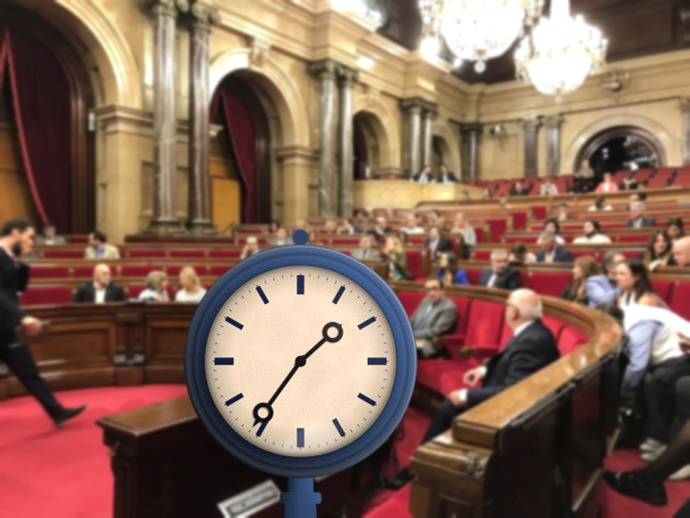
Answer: 1,36
